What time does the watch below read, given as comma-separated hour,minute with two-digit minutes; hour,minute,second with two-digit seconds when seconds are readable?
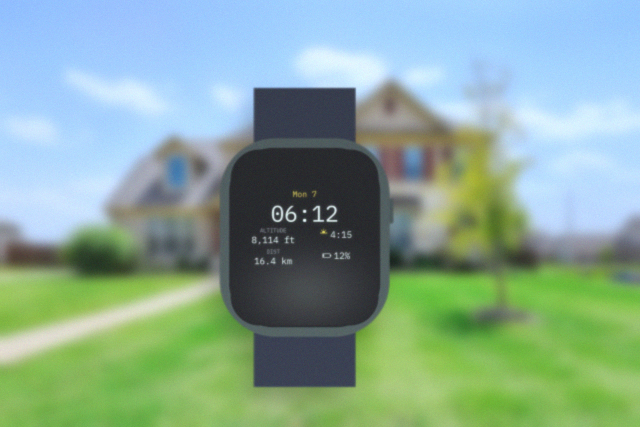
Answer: 6,12
